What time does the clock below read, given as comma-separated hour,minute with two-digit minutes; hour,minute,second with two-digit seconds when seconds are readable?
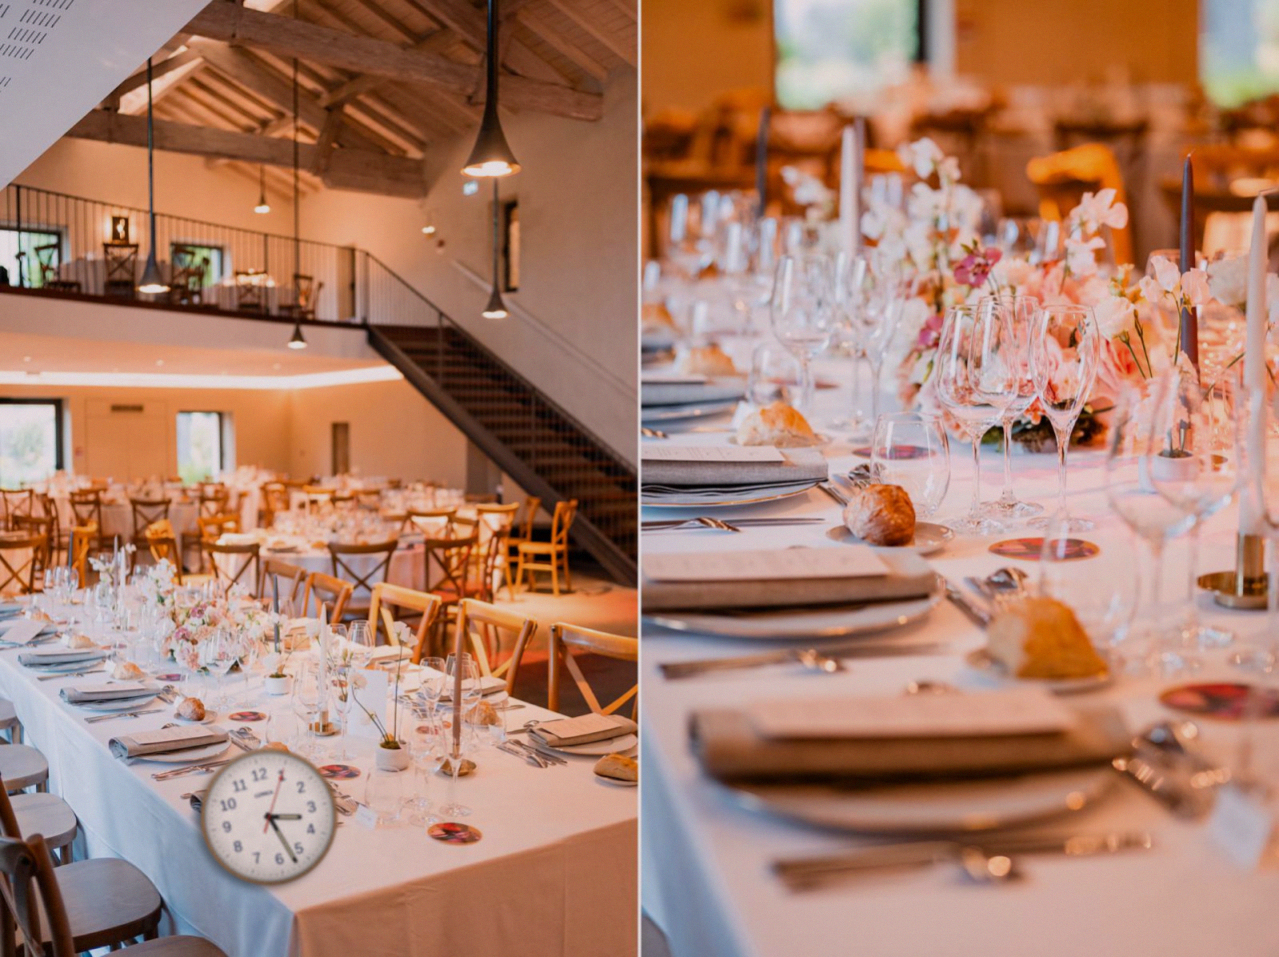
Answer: 3,27,05
